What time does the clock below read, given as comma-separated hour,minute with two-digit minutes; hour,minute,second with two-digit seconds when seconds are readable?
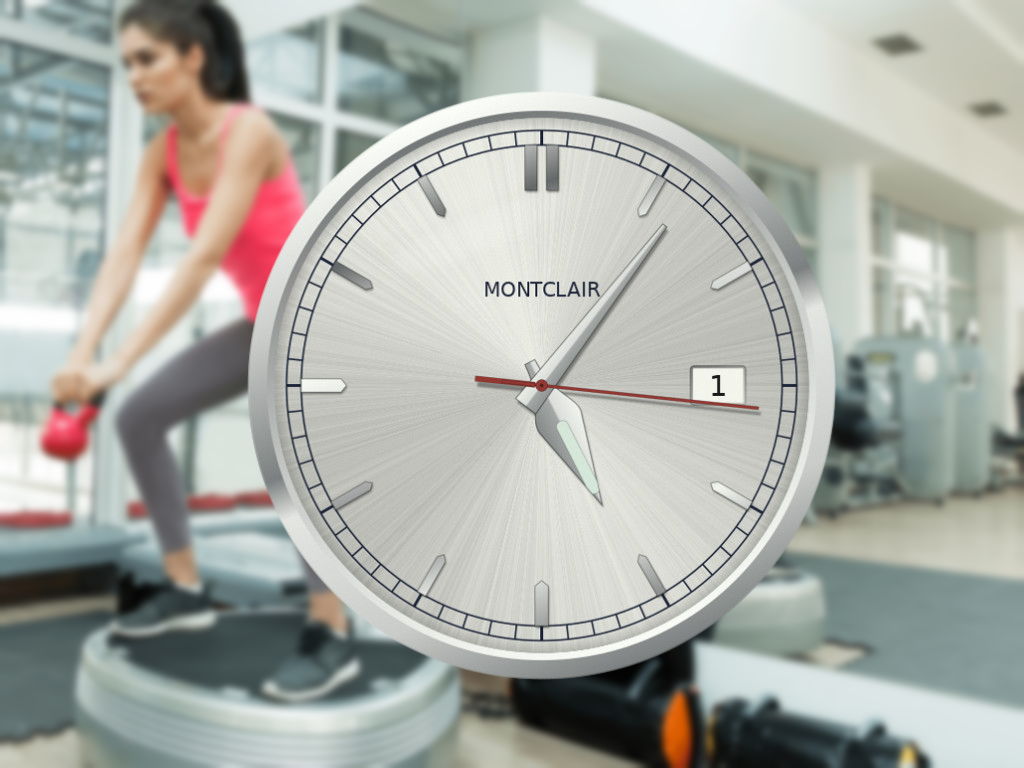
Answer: 5,06,16
